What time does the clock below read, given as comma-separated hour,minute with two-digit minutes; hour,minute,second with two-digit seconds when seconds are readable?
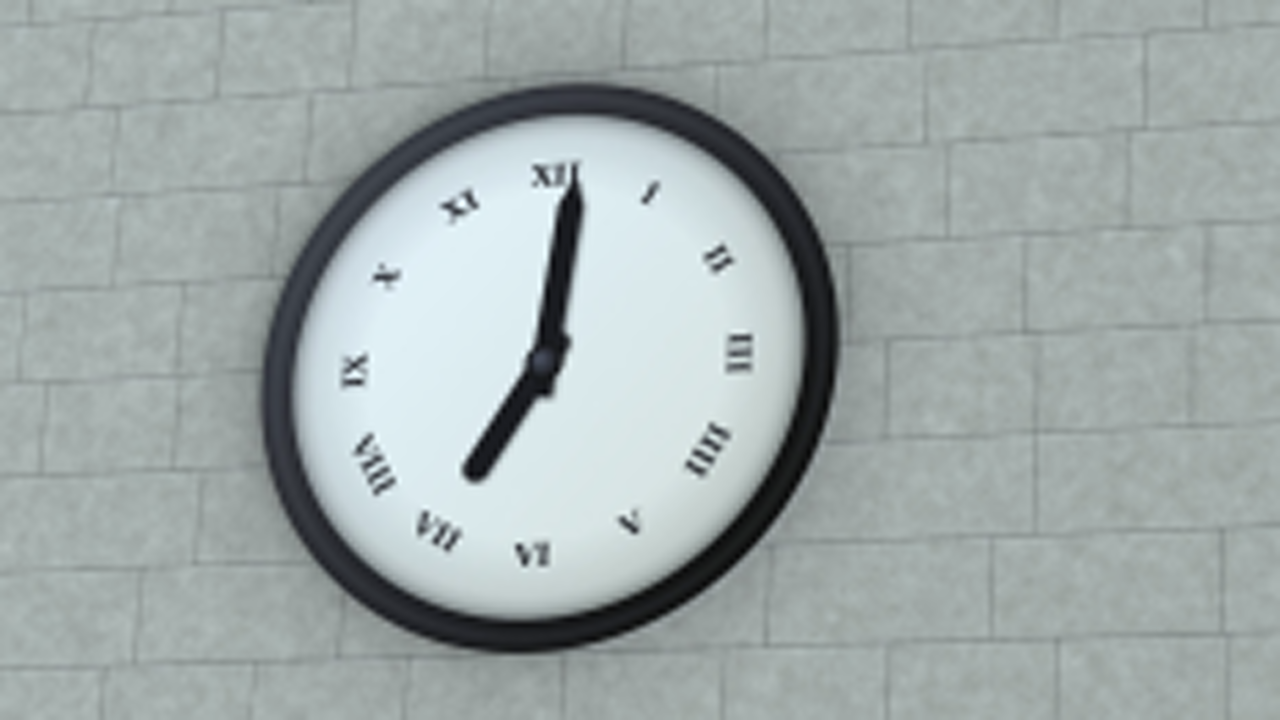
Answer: 7,01
